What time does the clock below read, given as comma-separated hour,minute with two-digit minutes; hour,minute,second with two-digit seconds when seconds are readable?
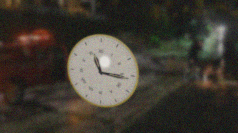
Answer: 11,16
